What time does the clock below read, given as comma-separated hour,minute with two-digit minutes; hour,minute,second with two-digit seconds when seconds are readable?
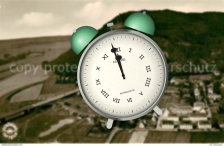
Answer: 11,59
